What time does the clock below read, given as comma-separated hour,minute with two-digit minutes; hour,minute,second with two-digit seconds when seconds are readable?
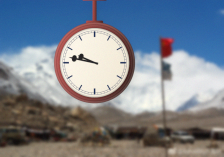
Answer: 9,47
